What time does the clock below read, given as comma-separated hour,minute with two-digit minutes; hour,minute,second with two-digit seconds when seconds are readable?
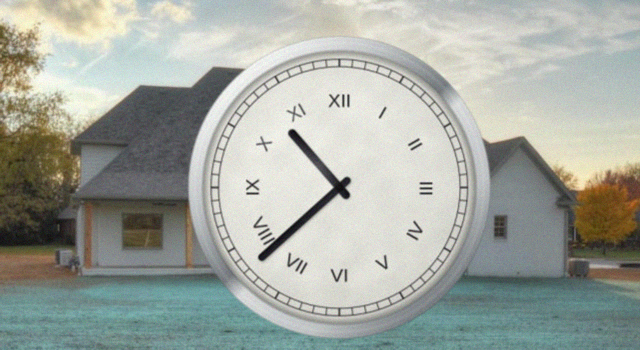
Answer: 10,38
